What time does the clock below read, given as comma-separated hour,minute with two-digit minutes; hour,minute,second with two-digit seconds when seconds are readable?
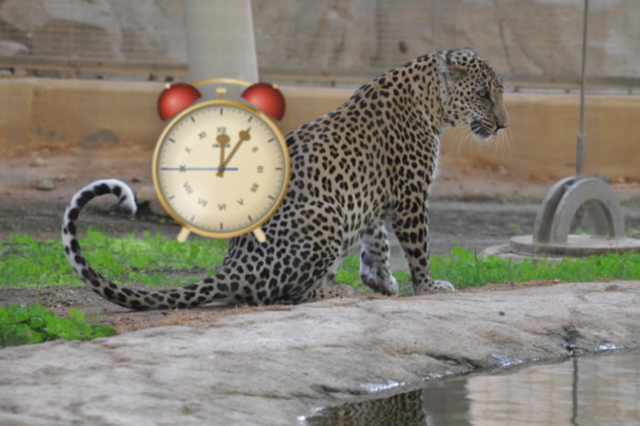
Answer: 12,05,45
